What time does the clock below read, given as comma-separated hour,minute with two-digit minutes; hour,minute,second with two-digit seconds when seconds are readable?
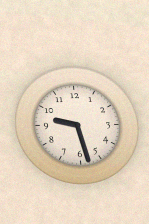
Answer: 9,28
